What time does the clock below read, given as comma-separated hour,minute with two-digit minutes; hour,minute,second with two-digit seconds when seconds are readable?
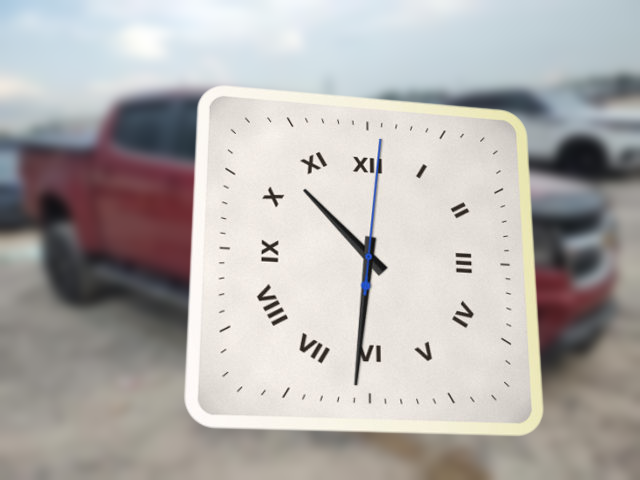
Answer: 10,31,01
